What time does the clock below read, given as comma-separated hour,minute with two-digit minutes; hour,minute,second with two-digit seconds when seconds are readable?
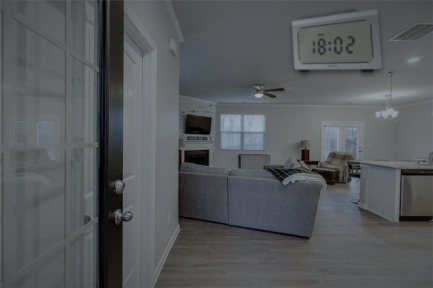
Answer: 18,02
